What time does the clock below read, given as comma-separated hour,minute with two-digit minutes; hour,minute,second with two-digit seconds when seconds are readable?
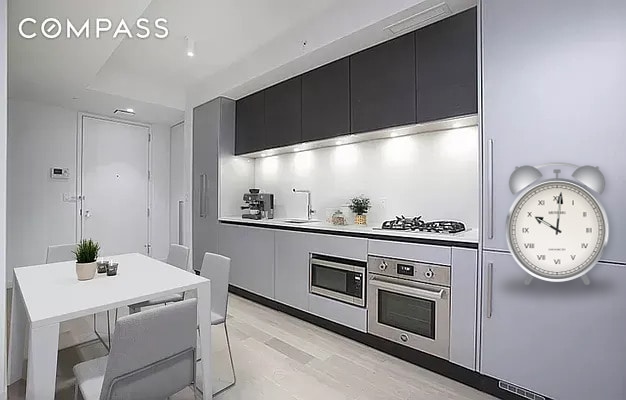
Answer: 10,01
